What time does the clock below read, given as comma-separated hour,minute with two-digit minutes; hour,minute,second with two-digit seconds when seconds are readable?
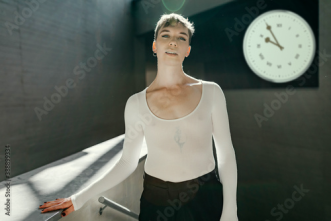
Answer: 9,55
